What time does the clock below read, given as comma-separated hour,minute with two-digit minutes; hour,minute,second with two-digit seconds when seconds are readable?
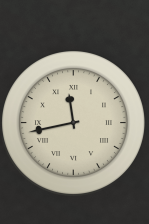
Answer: 11,43
